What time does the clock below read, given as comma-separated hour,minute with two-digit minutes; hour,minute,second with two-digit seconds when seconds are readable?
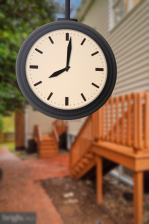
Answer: 8,01
